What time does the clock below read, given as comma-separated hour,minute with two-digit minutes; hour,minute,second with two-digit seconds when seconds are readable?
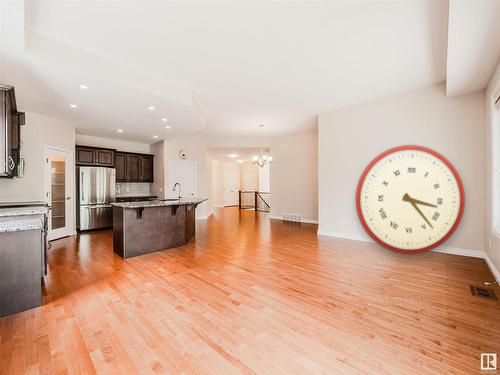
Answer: 3,23
